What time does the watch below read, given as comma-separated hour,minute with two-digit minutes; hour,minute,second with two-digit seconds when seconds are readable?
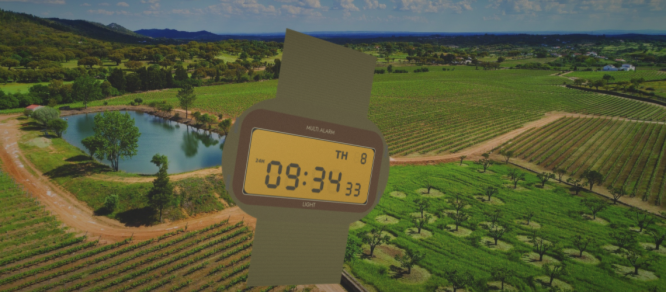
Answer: 9,34,33
